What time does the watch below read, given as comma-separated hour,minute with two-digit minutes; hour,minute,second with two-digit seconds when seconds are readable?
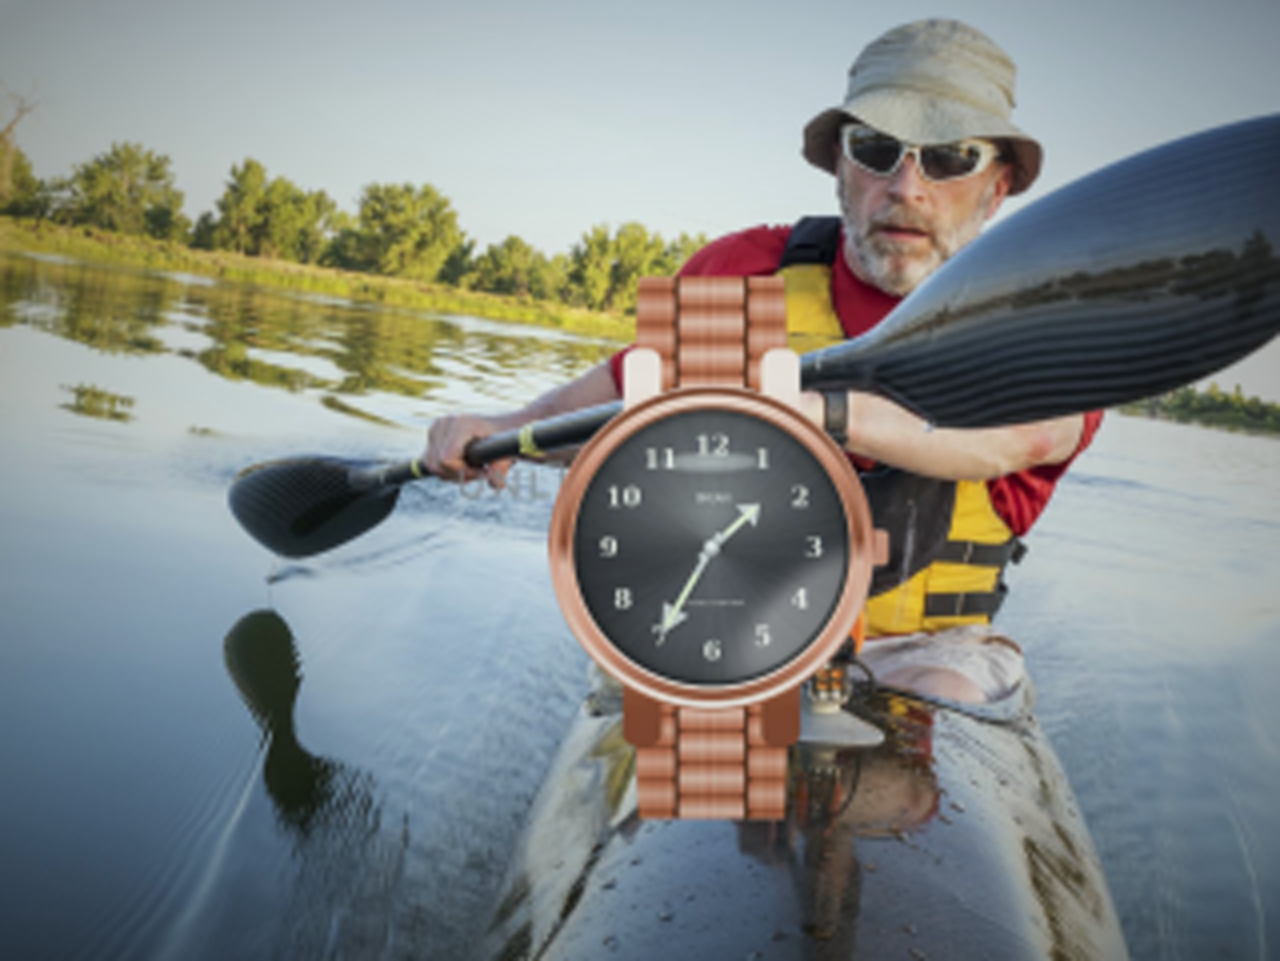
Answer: 1,35
